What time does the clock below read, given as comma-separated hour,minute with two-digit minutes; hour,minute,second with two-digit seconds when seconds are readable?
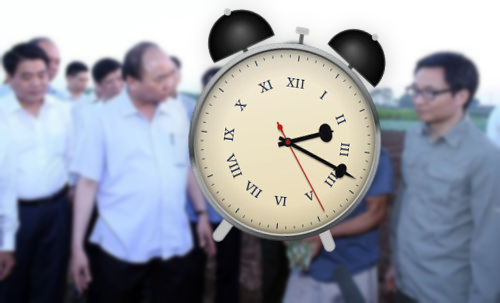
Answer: 2,18,24
